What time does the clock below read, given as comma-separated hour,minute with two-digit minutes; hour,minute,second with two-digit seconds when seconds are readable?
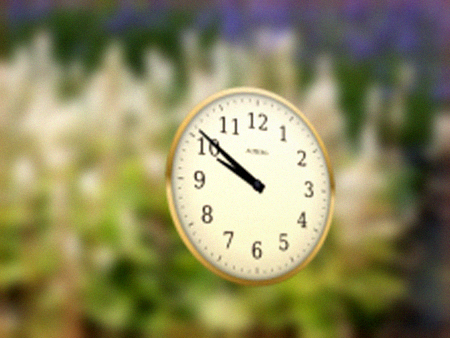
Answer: 9,51
